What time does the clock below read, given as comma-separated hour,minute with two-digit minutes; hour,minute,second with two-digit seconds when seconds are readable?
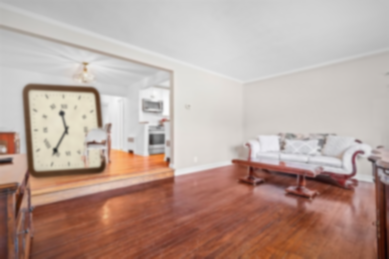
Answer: 11,36
